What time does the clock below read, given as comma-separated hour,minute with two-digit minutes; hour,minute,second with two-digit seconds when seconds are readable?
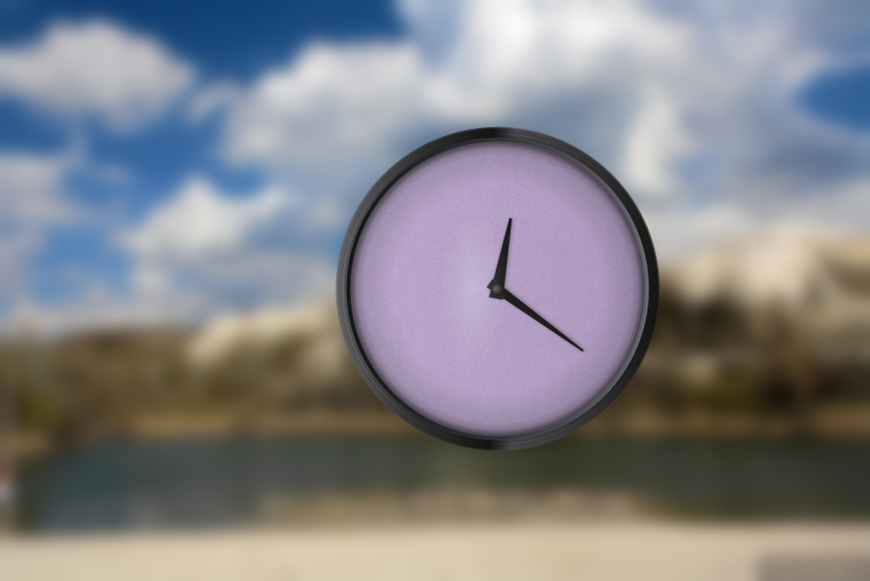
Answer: 12,21
